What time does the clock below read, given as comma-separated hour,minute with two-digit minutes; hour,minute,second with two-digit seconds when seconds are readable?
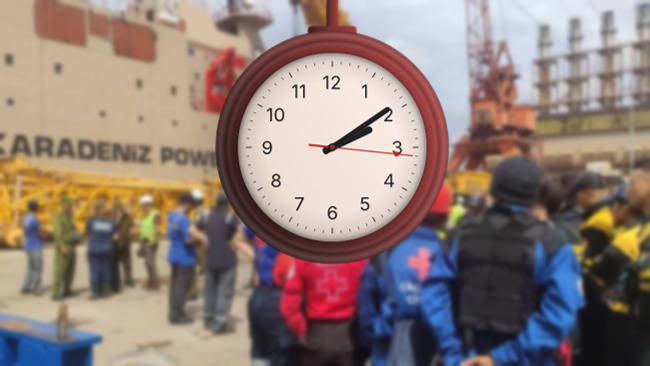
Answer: 2,09,16
